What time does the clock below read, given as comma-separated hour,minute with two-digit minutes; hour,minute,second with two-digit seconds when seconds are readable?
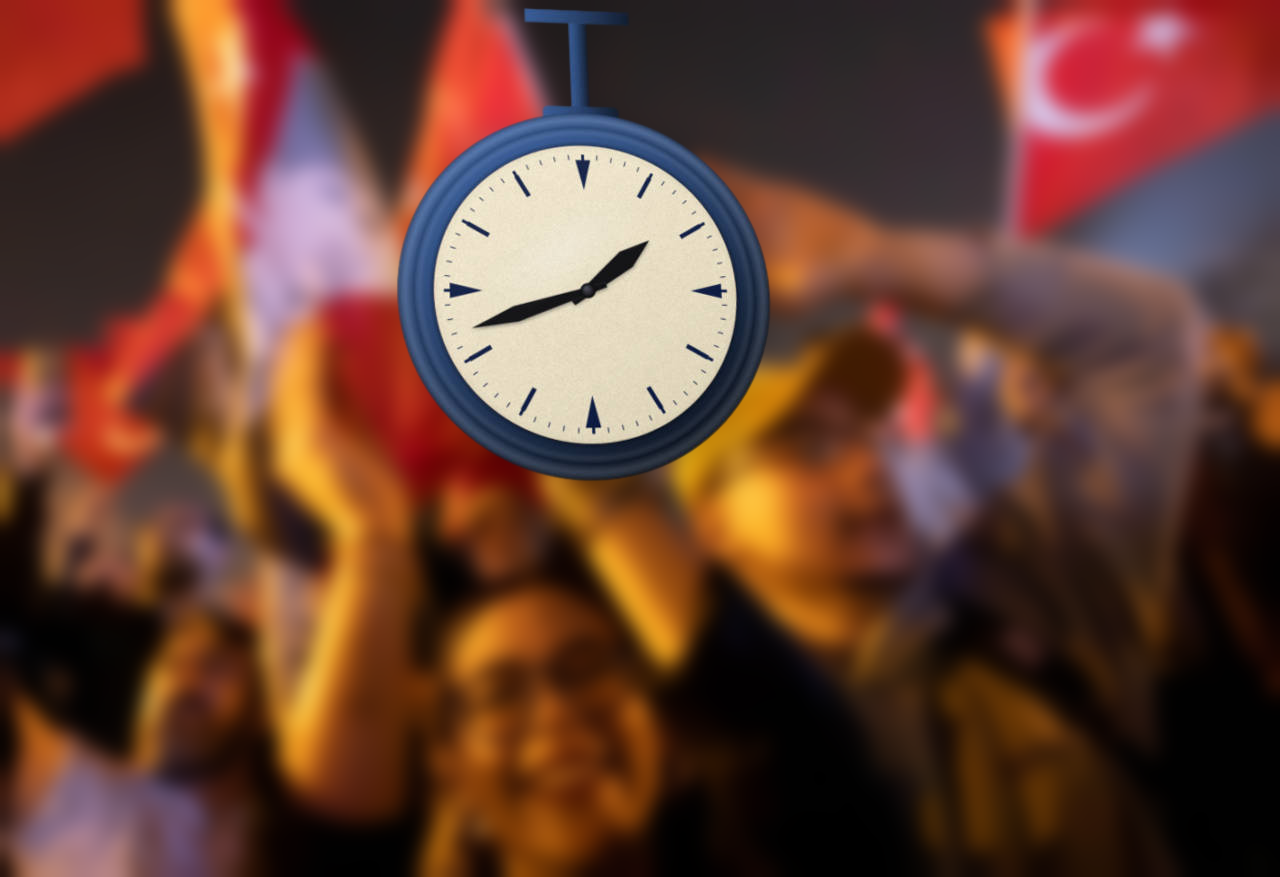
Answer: 1,42
